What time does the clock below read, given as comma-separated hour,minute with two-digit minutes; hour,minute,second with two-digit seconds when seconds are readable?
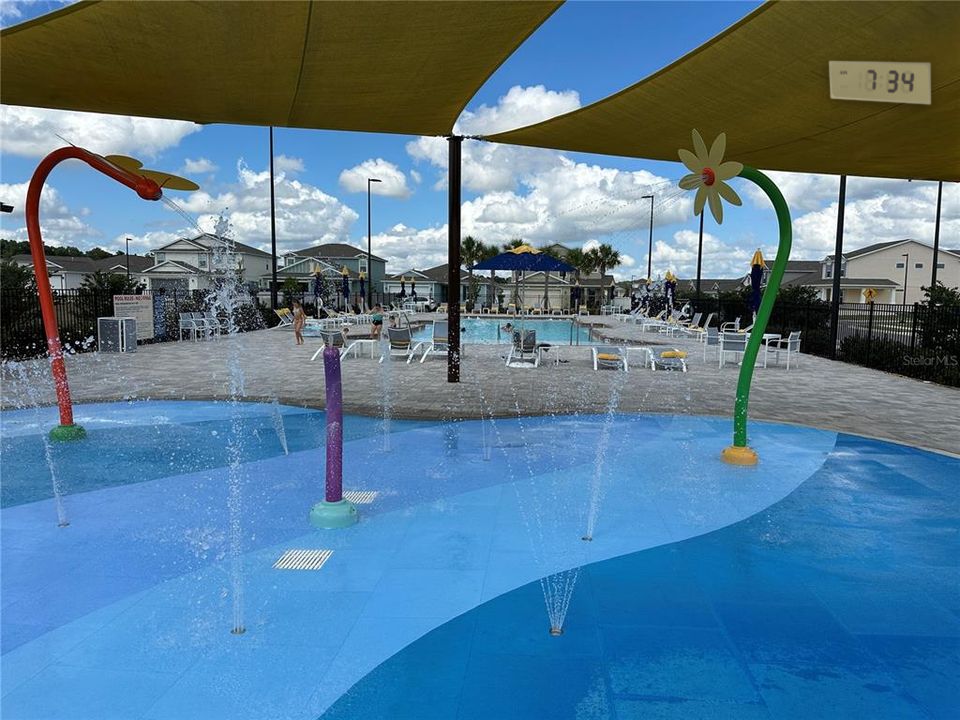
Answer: 7,34
